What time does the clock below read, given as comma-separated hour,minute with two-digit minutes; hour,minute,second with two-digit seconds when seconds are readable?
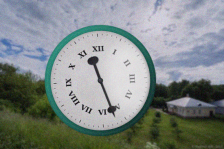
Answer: 11,27
